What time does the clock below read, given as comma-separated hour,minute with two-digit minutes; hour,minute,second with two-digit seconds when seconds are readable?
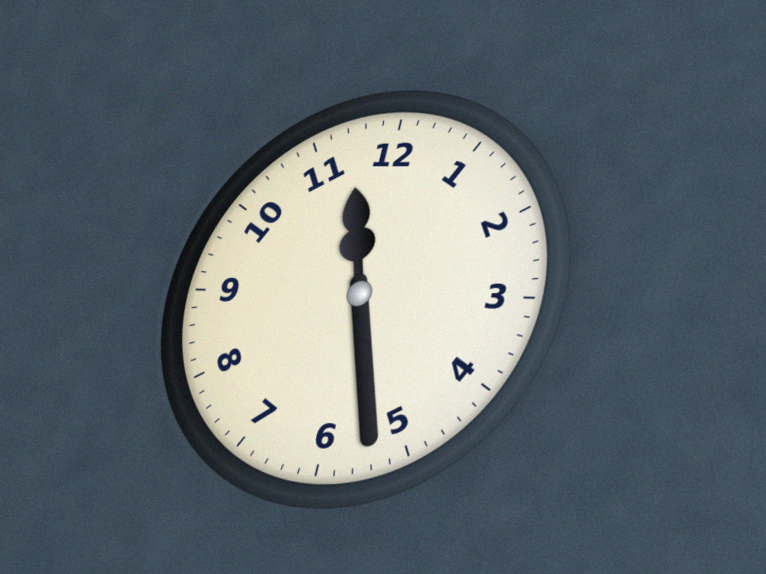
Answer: 11,27
